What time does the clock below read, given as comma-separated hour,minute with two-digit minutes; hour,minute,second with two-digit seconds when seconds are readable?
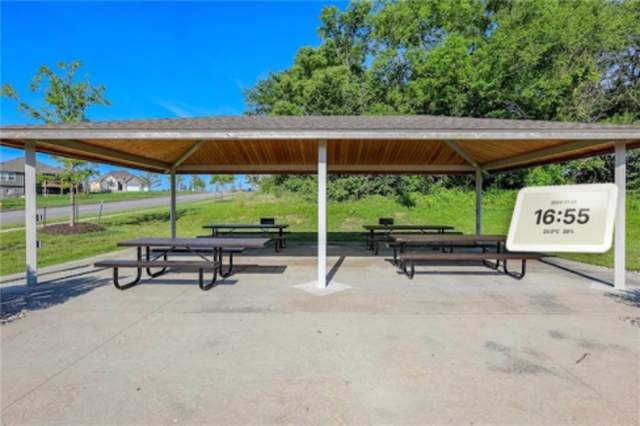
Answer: 16,55
